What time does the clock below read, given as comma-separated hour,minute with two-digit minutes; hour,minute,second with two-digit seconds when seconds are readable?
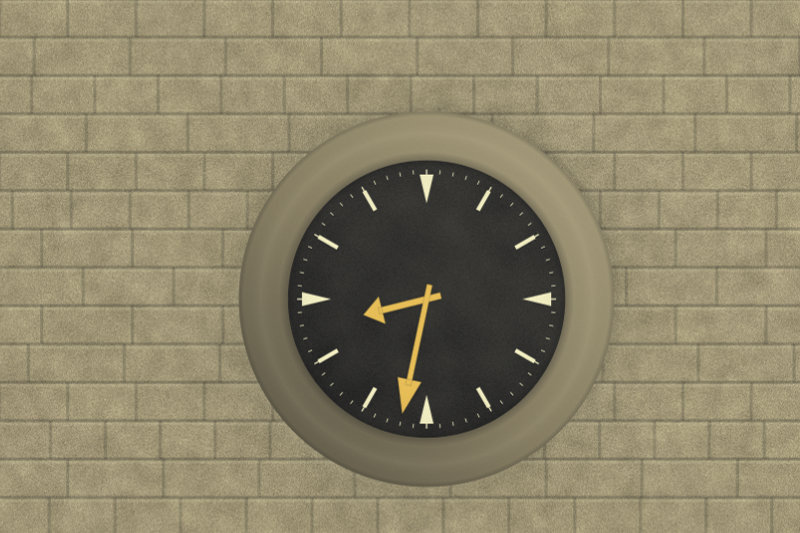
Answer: 8,32
